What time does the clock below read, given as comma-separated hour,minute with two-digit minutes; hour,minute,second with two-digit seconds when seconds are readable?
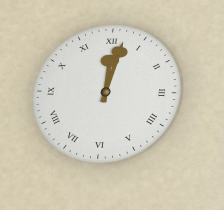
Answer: 12,02
